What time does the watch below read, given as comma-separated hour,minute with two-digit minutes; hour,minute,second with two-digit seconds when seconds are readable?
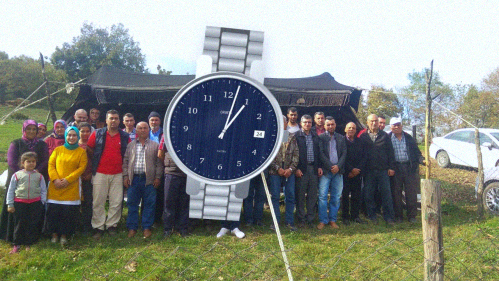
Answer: 1,02
